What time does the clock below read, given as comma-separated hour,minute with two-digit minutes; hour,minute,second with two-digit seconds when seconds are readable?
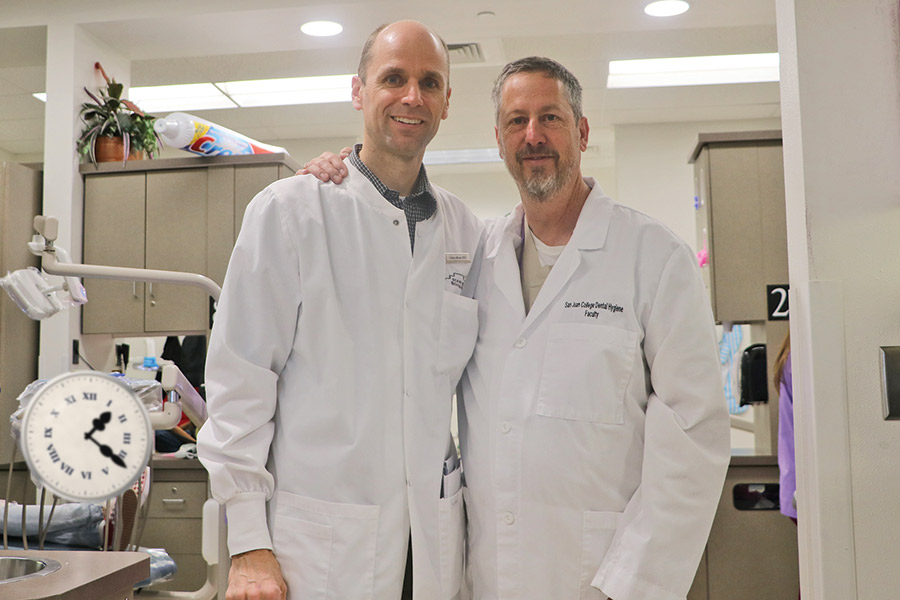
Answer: 1,21
